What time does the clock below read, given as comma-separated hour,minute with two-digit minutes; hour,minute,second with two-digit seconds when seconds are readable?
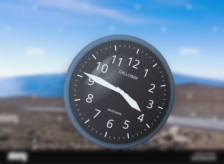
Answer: 3,46
